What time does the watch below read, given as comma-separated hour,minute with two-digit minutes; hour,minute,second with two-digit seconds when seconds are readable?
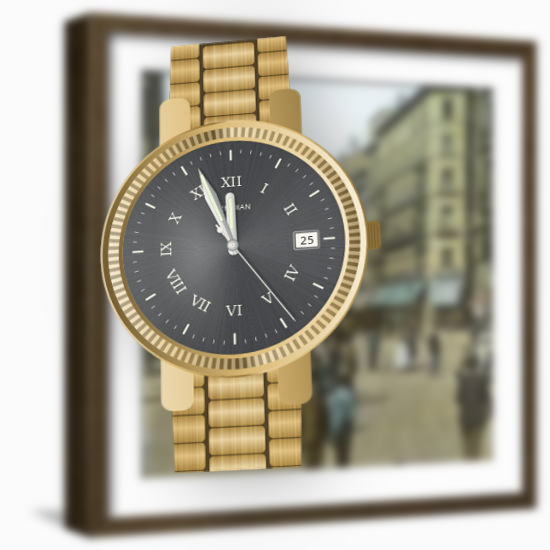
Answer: 11,56,24
